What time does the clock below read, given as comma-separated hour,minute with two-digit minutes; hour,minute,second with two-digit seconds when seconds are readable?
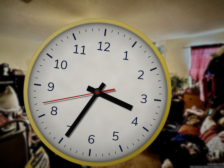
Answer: 3,34,42
